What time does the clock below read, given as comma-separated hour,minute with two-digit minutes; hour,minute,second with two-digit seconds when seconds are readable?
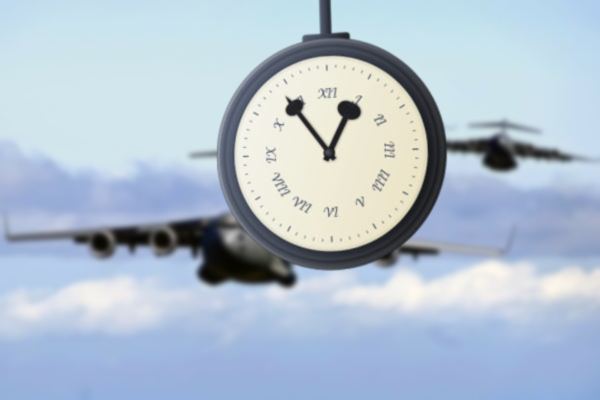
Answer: 12,54
